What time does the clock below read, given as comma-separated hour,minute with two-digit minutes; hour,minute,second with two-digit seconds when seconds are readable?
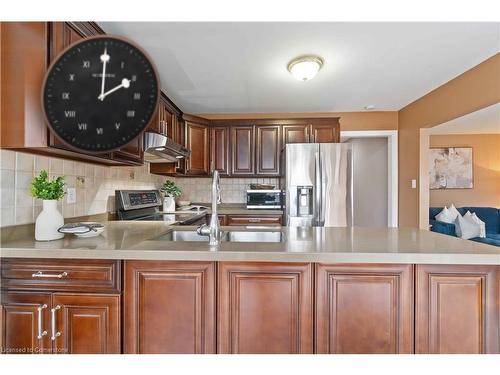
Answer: 2,00
